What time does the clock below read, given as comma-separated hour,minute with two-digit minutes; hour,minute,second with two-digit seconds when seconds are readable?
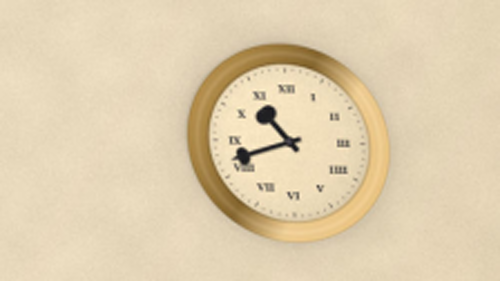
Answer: 10,42
